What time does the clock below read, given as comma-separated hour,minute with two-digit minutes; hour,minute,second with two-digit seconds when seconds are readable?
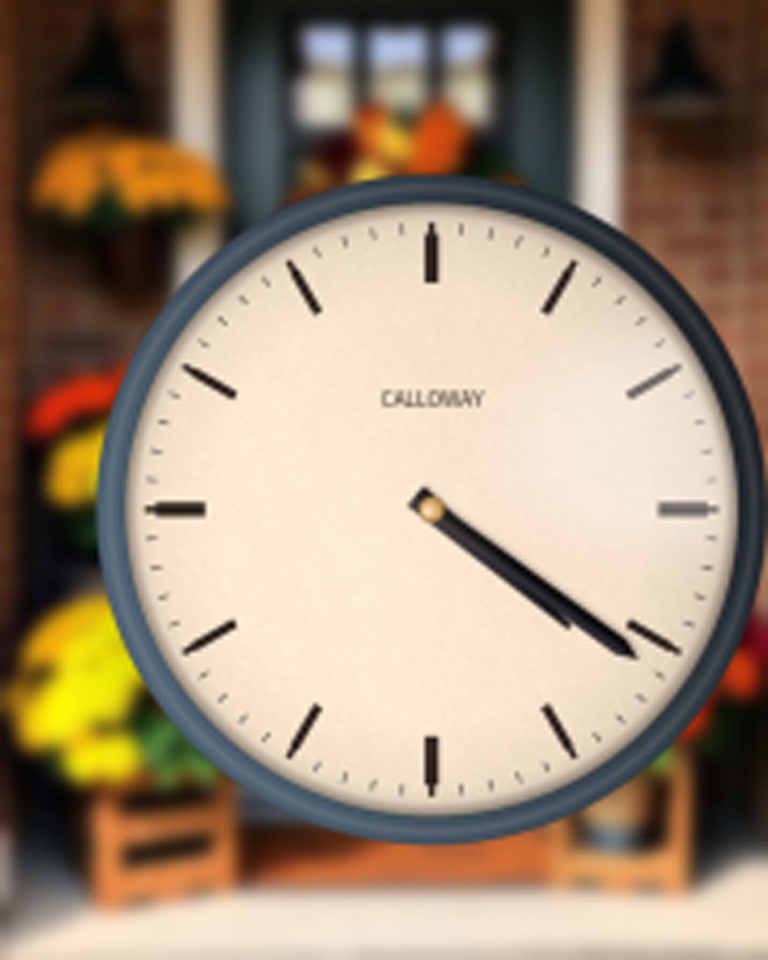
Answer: 4,21
